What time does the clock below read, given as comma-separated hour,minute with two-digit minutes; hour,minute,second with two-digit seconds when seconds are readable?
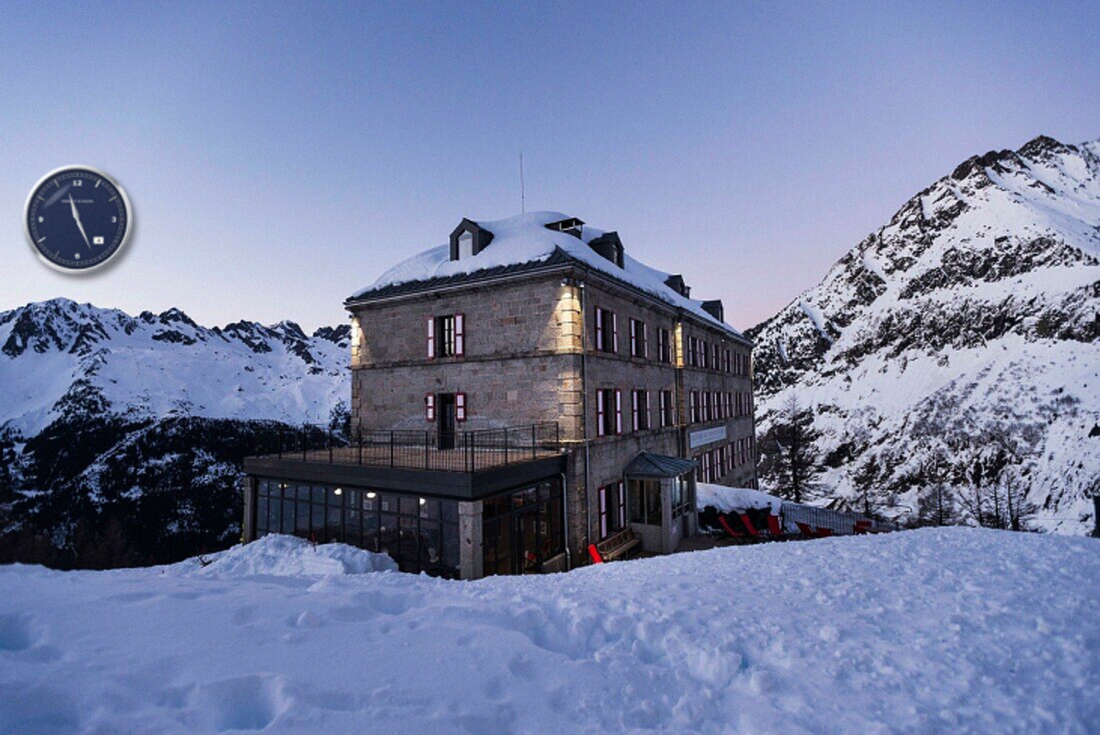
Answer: 11,26
